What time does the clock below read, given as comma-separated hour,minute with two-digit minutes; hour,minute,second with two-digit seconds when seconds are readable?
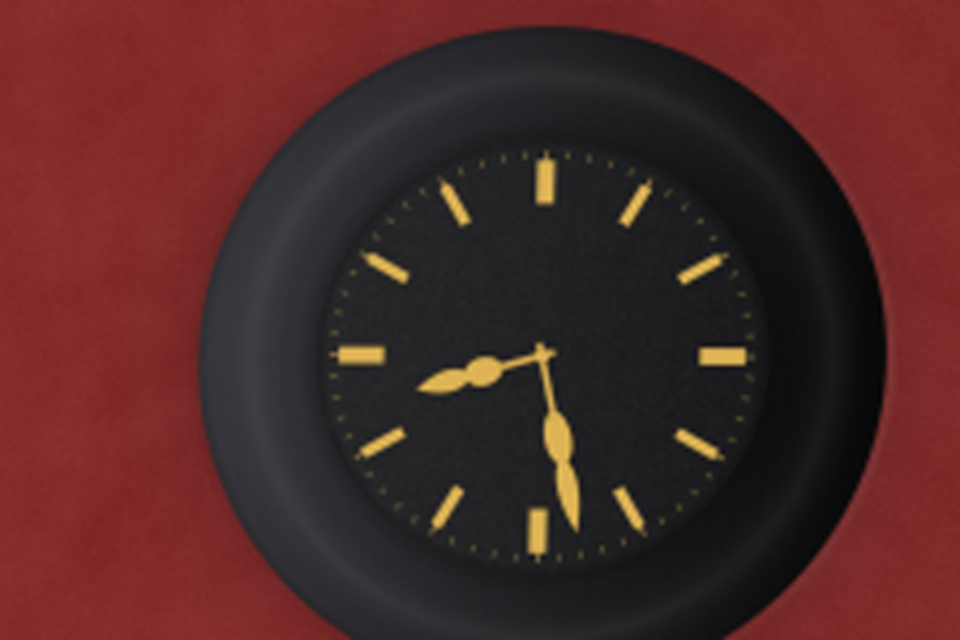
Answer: 8,28
